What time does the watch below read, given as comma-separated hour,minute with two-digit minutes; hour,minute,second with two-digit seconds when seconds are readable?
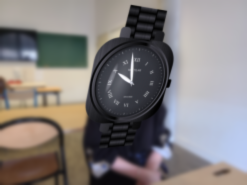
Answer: 9,58
